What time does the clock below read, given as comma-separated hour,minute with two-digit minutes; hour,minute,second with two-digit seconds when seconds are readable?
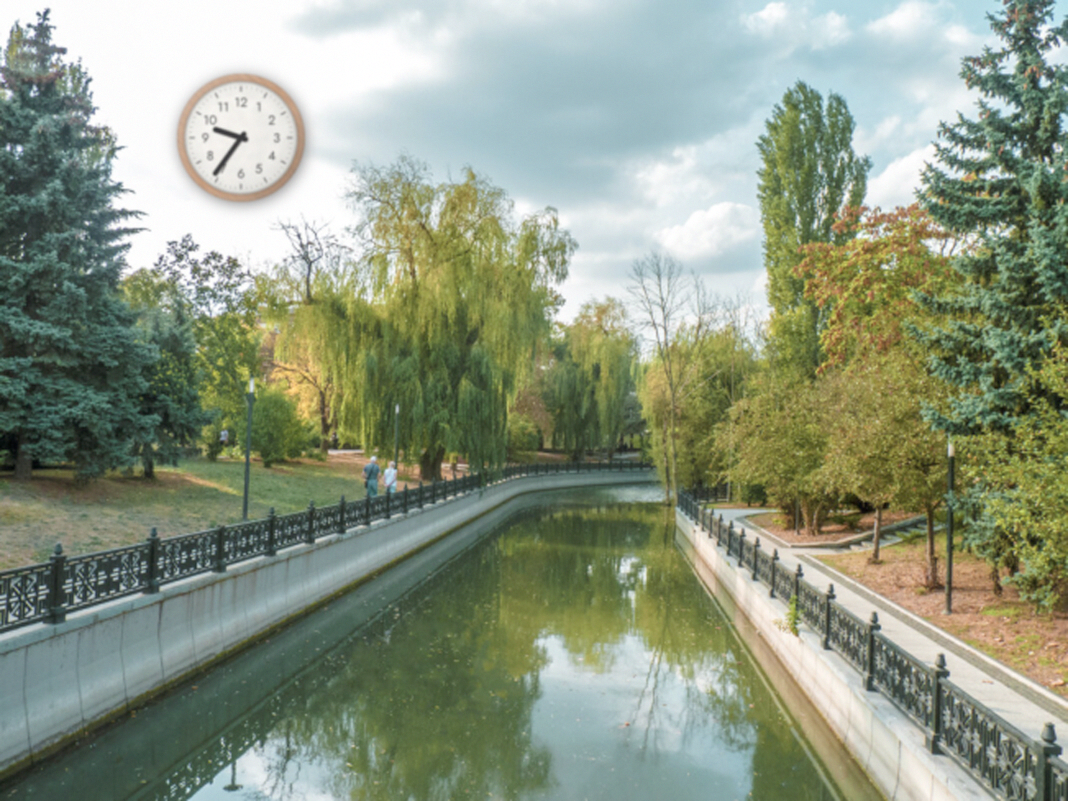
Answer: 9,36
